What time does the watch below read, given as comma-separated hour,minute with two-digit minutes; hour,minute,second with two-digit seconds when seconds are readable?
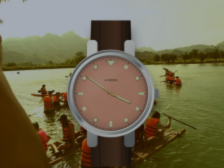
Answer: 3,51
